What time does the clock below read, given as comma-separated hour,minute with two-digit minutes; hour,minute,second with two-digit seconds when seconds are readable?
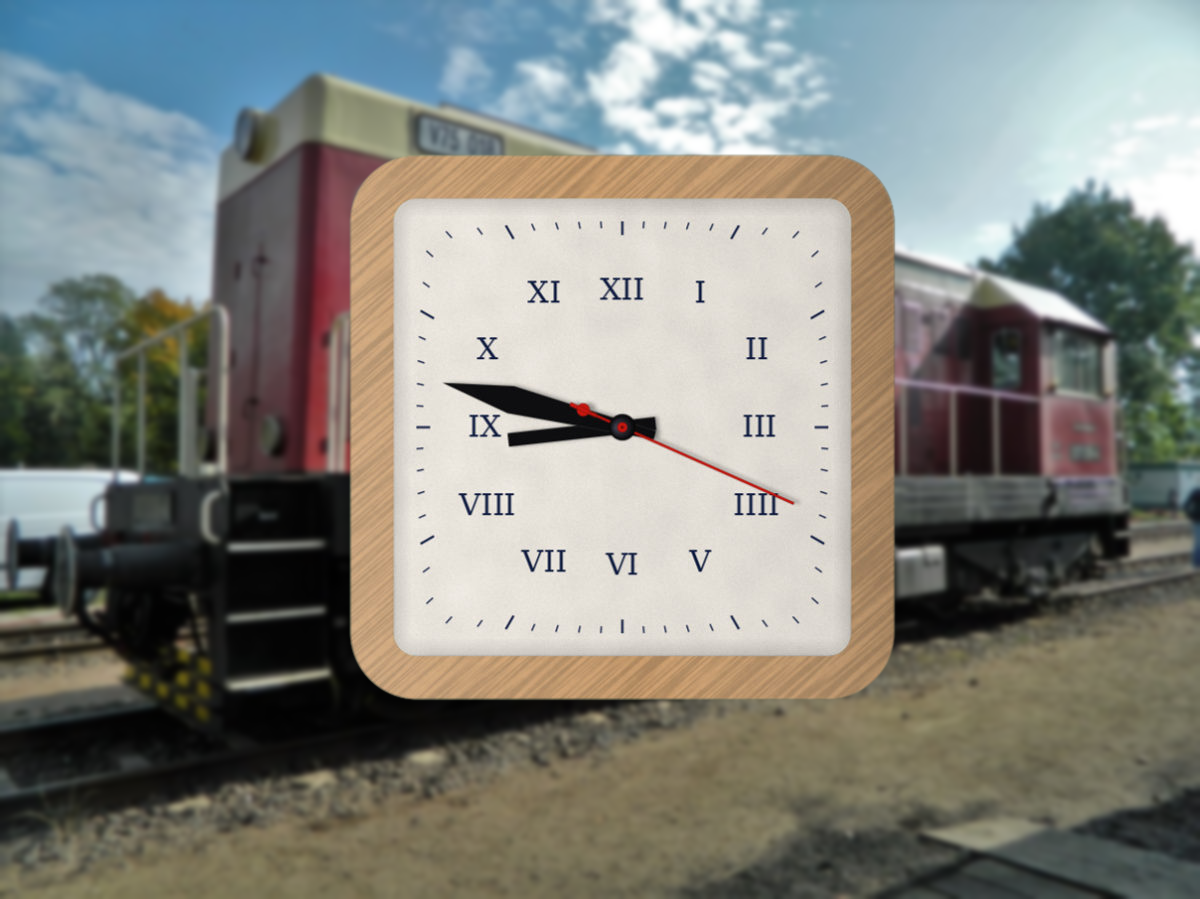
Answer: 8,47,19
